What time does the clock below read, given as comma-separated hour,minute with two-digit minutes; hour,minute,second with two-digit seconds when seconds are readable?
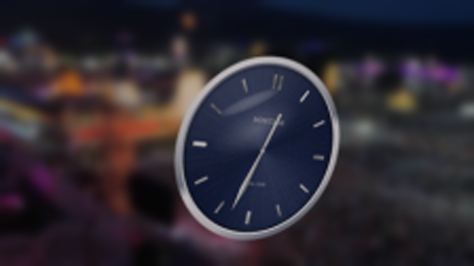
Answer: 12,33
